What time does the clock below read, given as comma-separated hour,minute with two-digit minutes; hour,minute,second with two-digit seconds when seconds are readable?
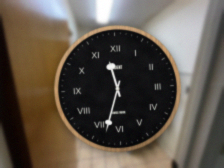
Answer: 11,33
